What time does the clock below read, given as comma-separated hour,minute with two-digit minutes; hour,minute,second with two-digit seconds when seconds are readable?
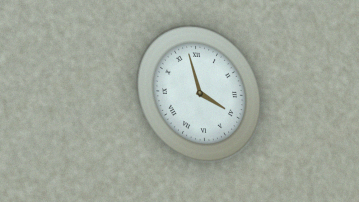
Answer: 3,58
